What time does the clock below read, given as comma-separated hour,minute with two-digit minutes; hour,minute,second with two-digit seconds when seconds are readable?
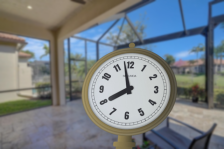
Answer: 7,58
